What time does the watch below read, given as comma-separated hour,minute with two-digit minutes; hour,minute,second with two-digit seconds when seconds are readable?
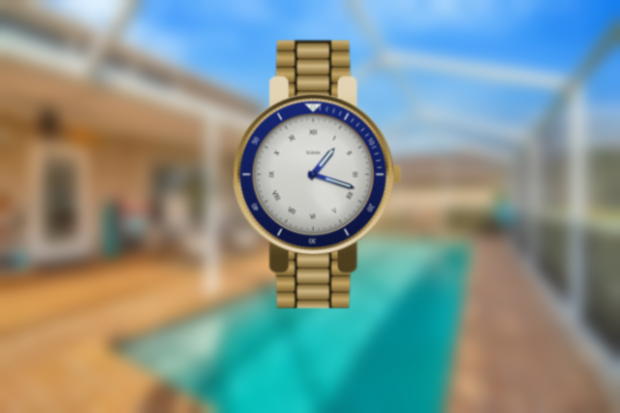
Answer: 1,18
